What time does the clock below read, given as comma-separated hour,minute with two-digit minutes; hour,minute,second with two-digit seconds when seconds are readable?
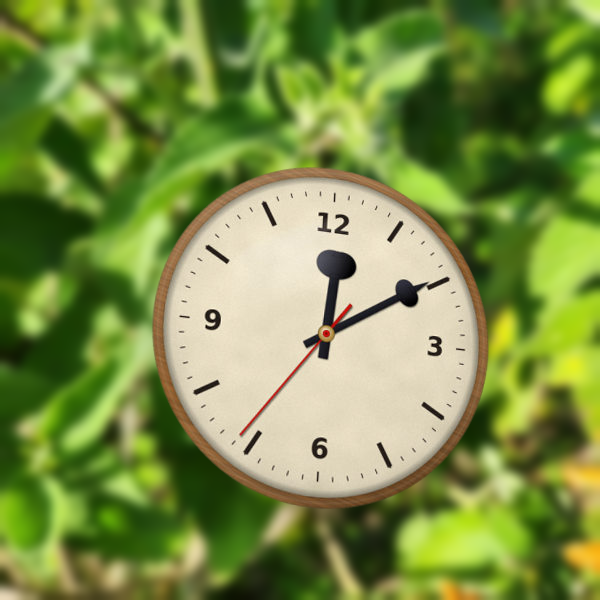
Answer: 12,09,36
